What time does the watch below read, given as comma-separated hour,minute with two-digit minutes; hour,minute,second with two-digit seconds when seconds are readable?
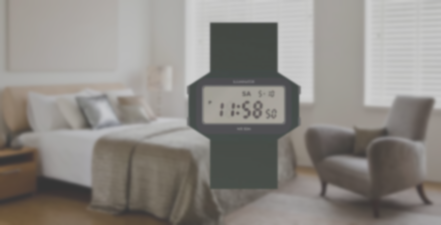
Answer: 11,58
